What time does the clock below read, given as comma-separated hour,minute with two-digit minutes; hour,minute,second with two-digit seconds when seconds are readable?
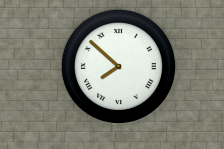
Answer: 7,52
